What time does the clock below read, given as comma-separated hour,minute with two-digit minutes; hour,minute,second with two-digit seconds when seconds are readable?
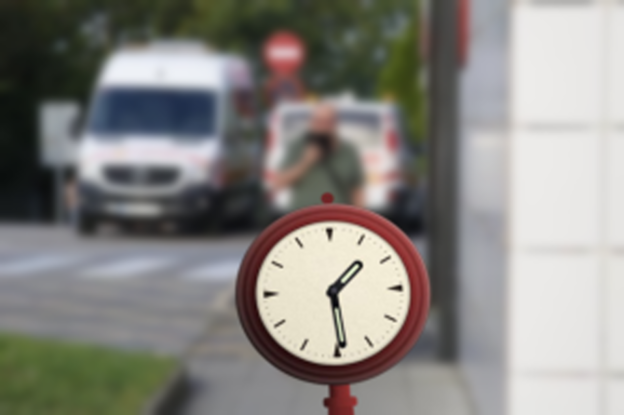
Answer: 1,29
